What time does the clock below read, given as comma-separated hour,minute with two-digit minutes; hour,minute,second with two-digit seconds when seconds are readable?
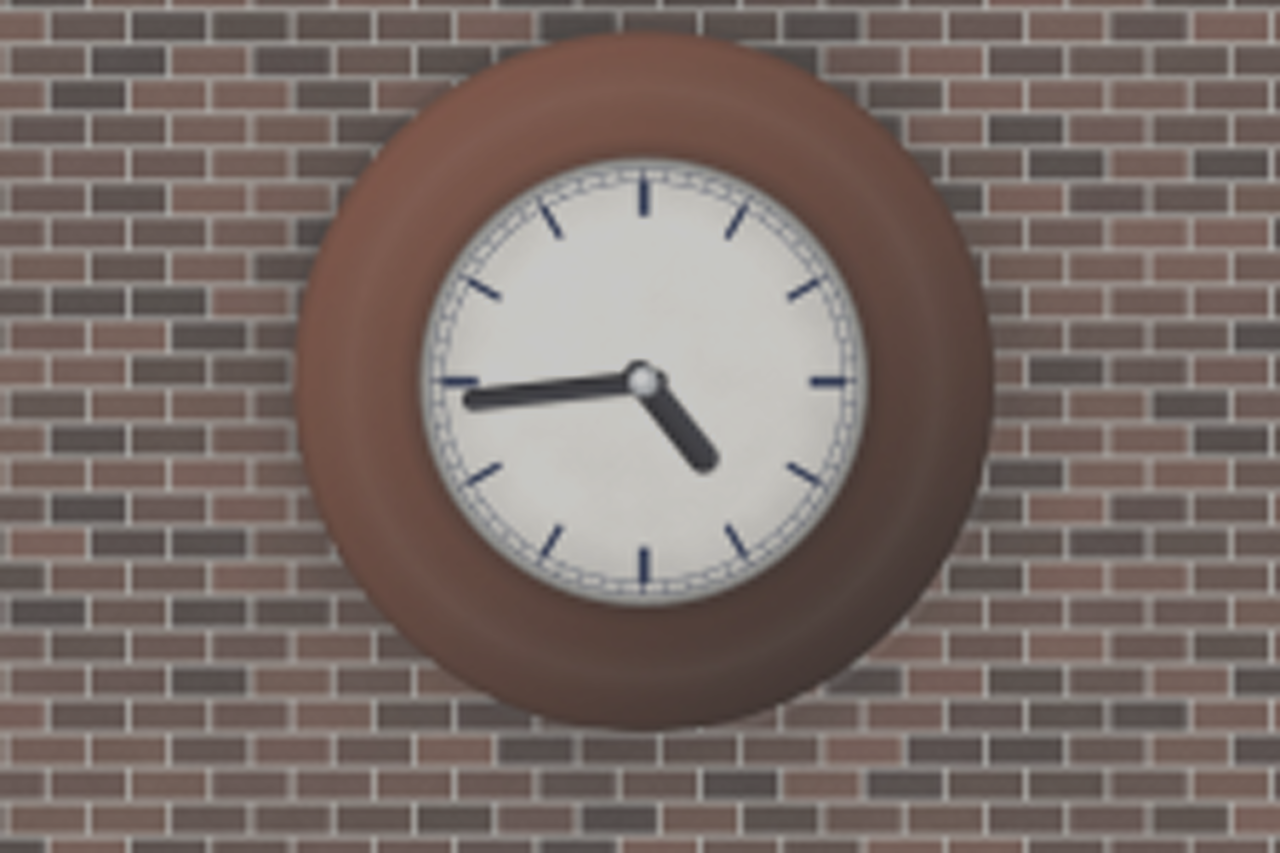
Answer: 4,44
